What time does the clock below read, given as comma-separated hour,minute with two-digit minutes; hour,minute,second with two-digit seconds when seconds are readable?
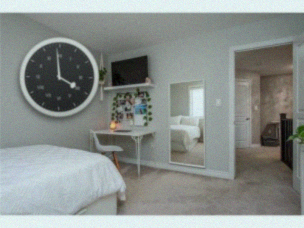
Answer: 3,59
